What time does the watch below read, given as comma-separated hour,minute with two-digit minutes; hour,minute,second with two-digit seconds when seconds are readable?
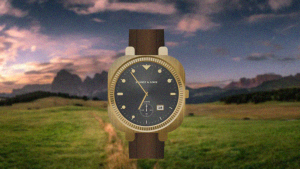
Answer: 6,54
